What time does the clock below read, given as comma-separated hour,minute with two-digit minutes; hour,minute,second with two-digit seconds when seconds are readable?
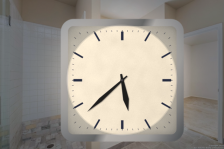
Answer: 5,38
